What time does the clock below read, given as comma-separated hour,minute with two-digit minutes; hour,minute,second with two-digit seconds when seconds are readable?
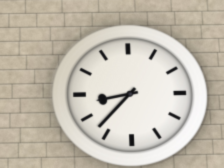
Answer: 8,37
